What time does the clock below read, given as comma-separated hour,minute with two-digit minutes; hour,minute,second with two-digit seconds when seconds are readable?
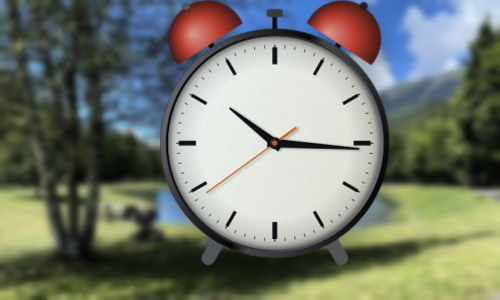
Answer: 10,15,39
